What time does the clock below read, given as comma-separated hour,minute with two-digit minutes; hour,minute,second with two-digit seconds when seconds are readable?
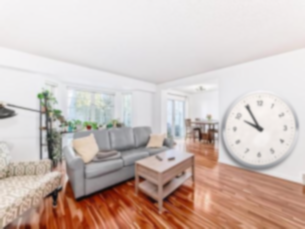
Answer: 9,55
